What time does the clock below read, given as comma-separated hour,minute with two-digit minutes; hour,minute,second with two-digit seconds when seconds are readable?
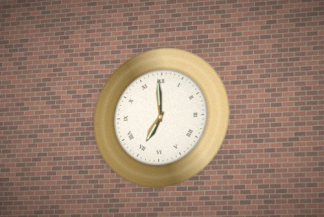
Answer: 6,59
